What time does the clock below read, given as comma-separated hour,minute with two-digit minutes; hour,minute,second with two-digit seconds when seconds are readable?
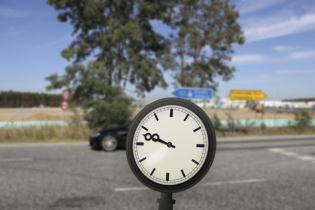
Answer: 9,48
